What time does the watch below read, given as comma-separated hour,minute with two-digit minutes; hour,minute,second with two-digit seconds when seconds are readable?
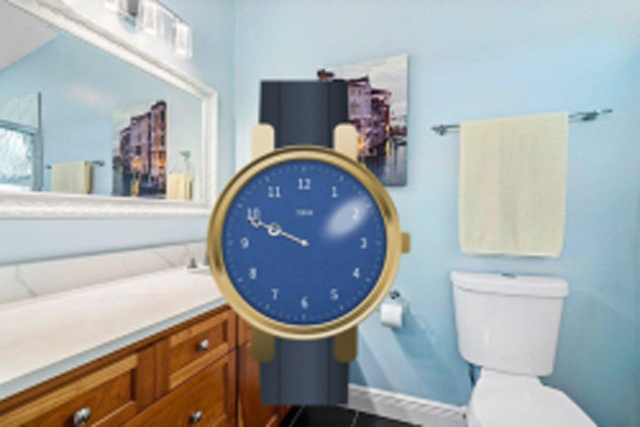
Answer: 9,49
